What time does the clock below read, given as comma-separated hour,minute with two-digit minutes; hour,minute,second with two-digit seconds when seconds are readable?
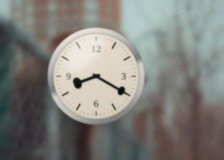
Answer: 8,20
